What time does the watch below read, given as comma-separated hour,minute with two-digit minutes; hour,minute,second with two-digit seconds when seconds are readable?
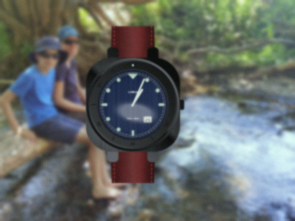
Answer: 1,04
